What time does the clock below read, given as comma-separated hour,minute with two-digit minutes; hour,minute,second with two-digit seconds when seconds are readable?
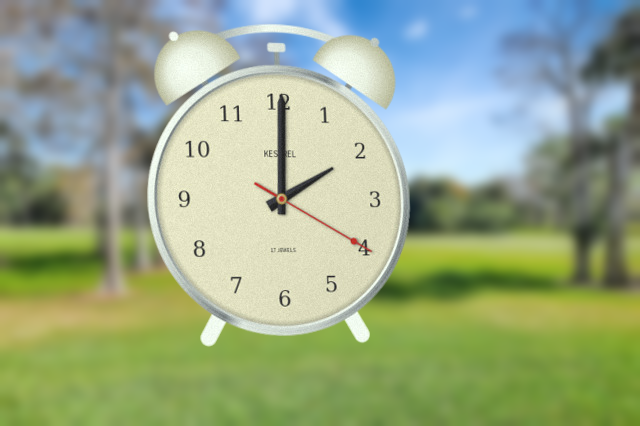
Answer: 2,00,20
